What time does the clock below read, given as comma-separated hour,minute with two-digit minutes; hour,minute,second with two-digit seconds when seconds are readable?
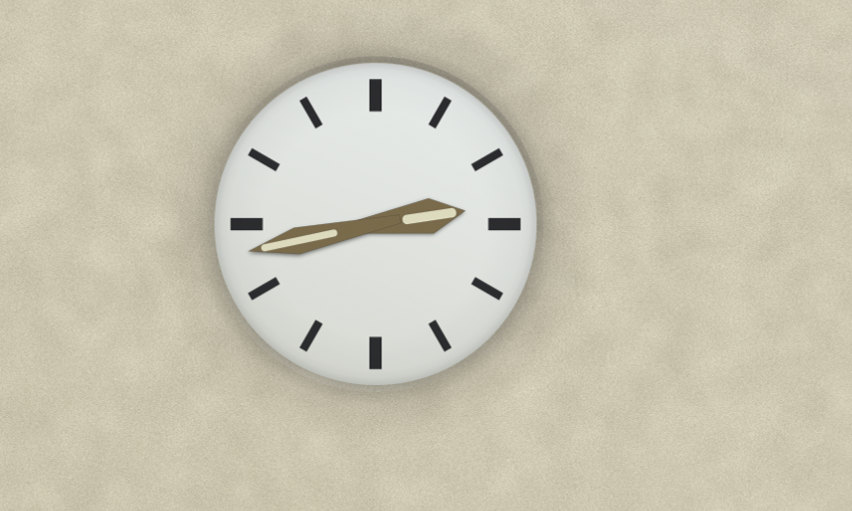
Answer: 2,43
